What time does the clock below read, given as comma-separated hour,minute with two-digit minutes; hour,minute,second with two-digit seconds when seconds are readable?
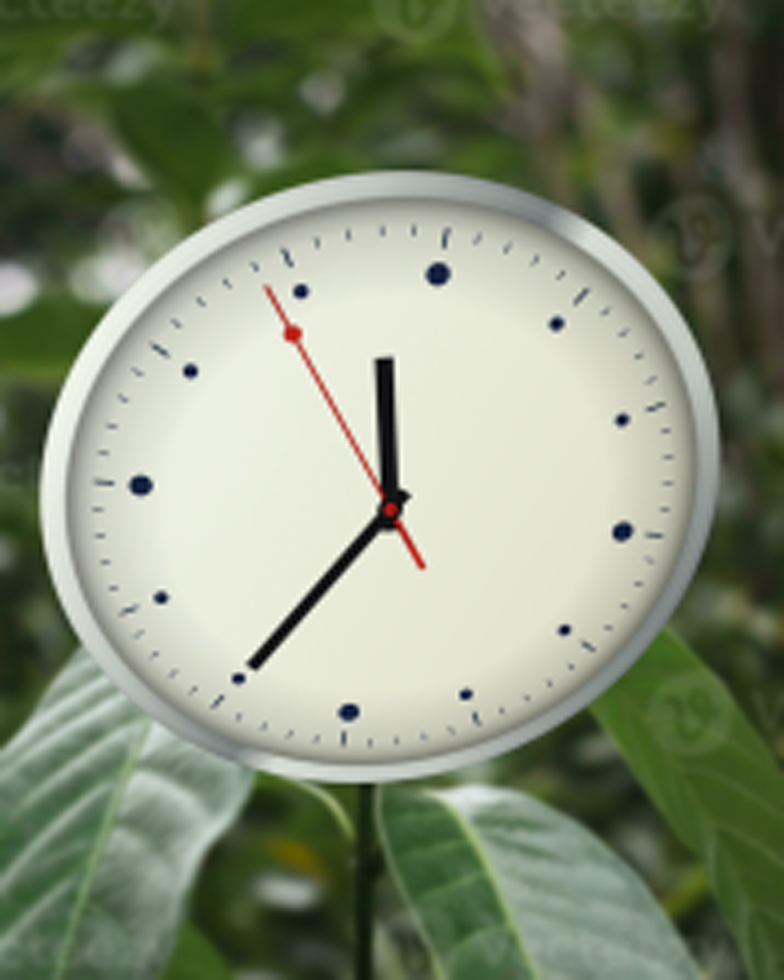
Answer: 11,34,54
